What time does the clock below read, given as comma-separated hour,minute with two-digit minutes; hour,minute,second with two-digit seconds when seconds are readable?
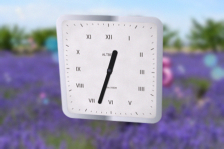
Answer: 12,33
